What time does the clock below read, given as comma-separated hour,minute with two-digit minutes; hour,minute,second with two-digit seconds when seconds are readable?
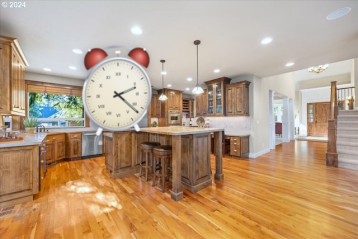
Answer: 2,22
